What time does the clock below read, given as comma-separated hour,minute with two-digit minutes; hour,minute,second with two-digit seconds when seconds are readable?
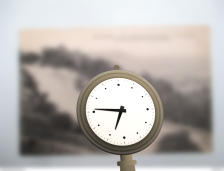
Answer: 6,46
